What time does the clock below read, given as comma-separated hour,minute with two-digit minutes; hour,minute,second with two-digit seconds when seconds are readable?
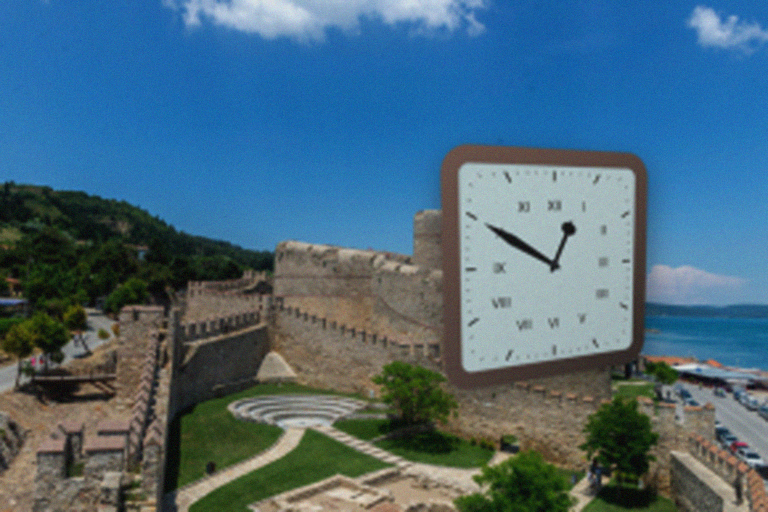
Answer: 12,50
